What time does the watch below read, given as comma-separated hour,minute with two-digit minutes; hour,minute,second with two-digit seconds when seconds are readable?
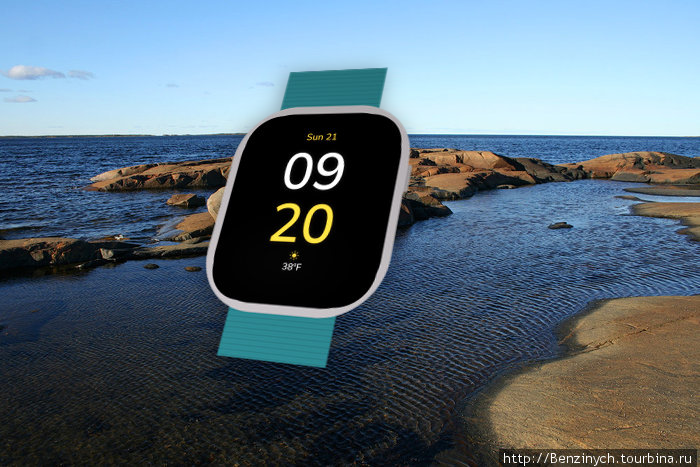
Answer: 9,20
